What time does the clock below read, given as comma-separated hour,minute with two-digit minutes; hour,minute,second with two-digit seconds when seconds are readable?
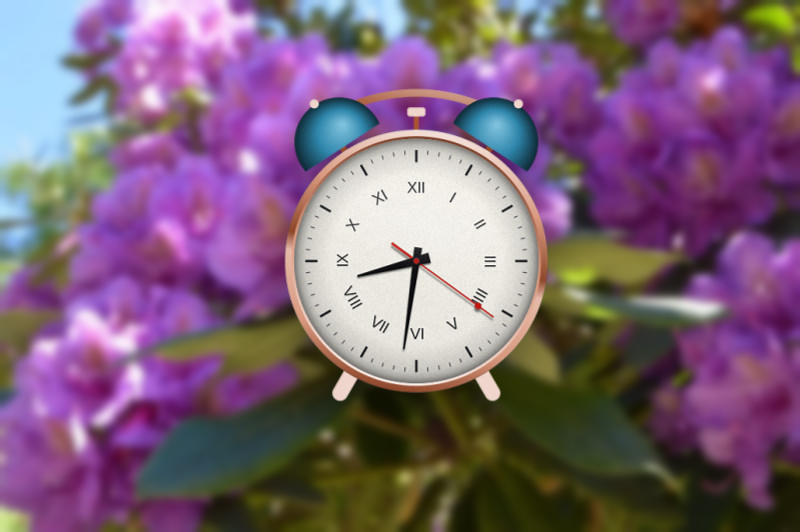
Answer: 8,31,21
